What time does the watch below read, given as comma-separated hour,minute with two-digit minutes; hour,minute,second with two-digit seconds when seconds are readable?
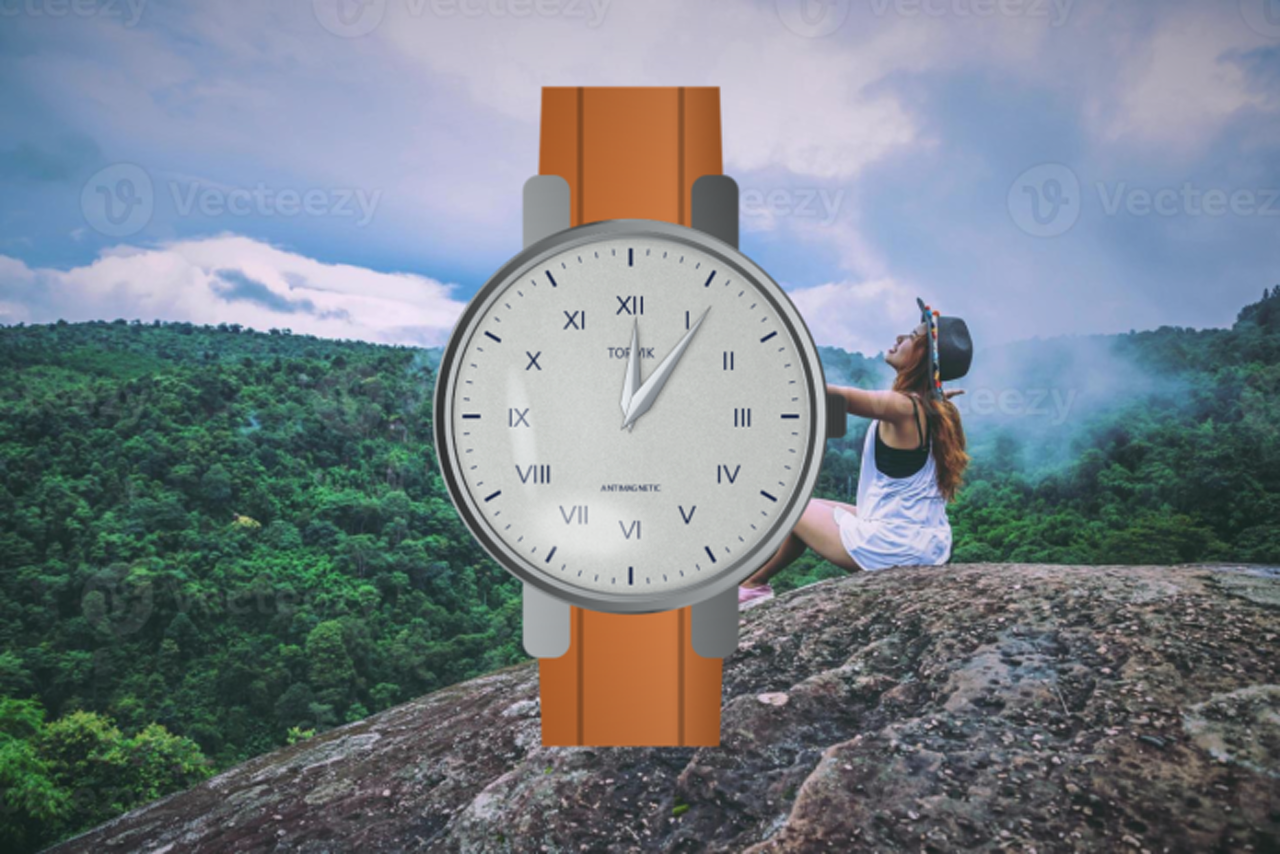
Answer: 12,06
